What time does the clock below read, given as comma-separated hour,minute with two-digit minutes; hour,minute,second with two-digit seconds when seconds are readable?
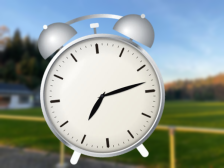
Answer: 7,13
